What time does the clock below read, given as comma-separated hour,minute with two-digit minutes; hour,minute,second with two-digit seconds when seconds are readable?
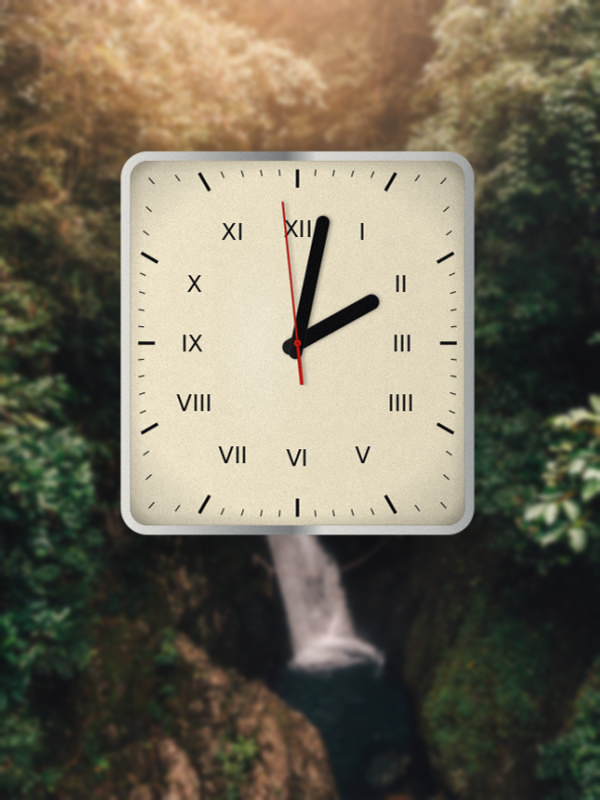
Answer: 2,01,59
